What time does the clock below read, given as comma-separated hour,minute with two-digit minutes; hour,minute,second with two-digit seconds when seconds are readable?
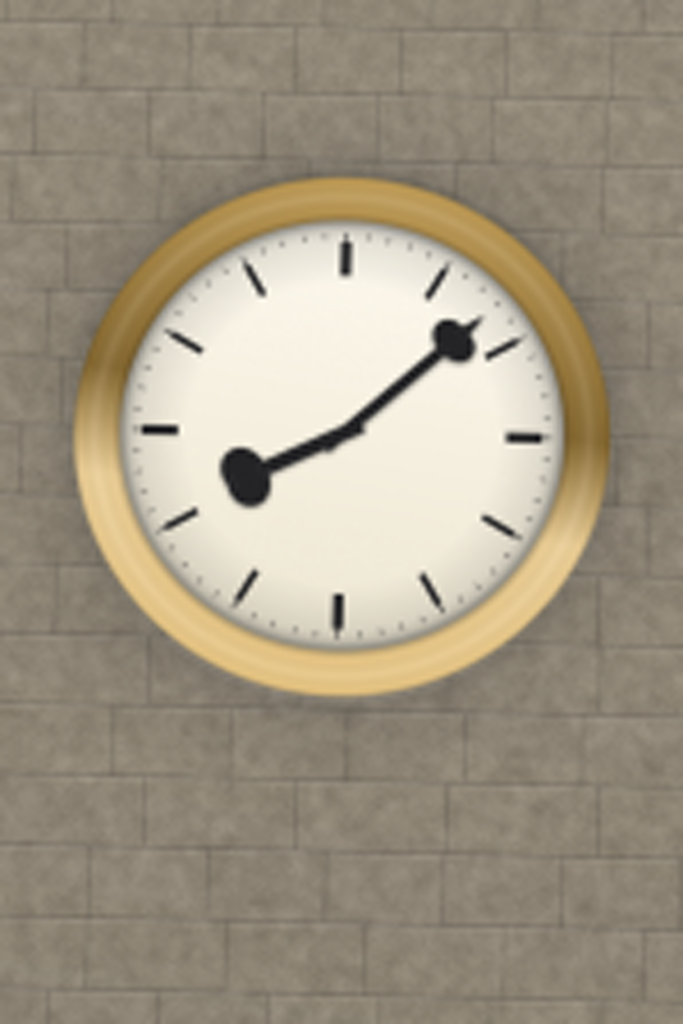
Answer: 8,08
